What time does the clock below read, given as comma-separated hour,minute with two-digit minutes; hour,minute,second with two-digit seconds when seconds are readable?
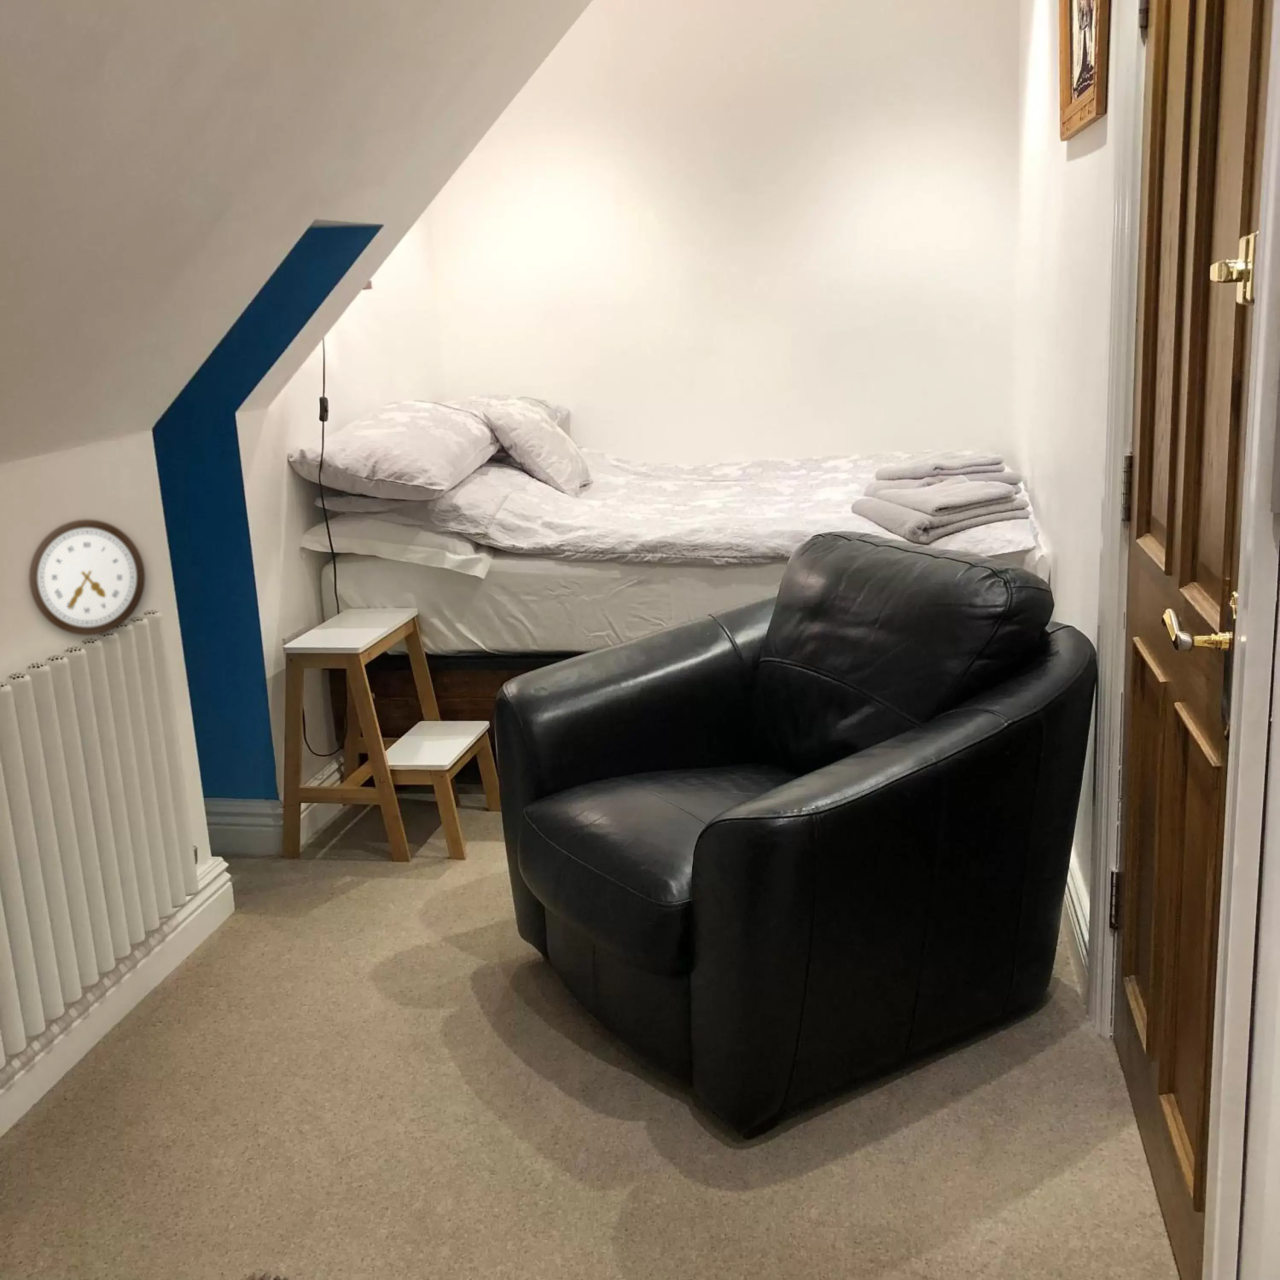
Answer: 4,35
